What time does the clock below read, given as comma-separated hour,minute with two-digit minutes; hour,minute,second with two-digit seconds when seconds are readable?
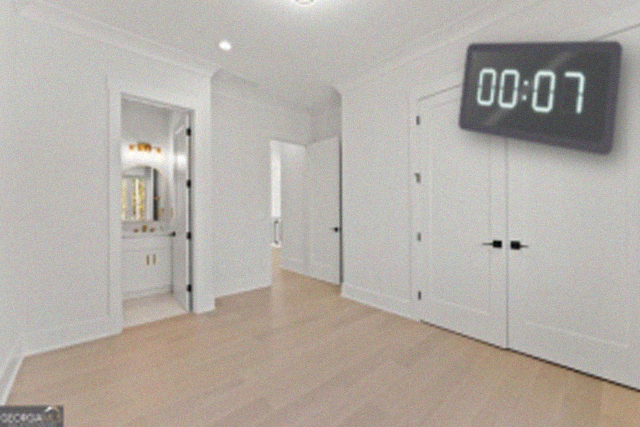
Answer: 0,07
